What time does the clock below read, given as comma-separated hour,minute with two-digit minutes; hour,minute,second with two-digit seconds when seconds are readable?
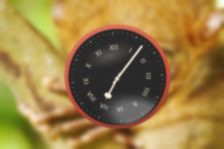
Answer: 7,07
